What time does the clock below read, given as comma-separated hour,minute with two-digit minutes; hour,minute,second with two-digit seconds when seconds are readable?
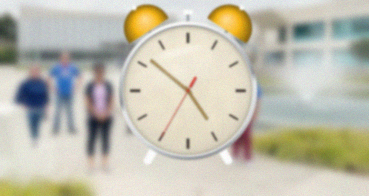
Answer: 4,51,35
